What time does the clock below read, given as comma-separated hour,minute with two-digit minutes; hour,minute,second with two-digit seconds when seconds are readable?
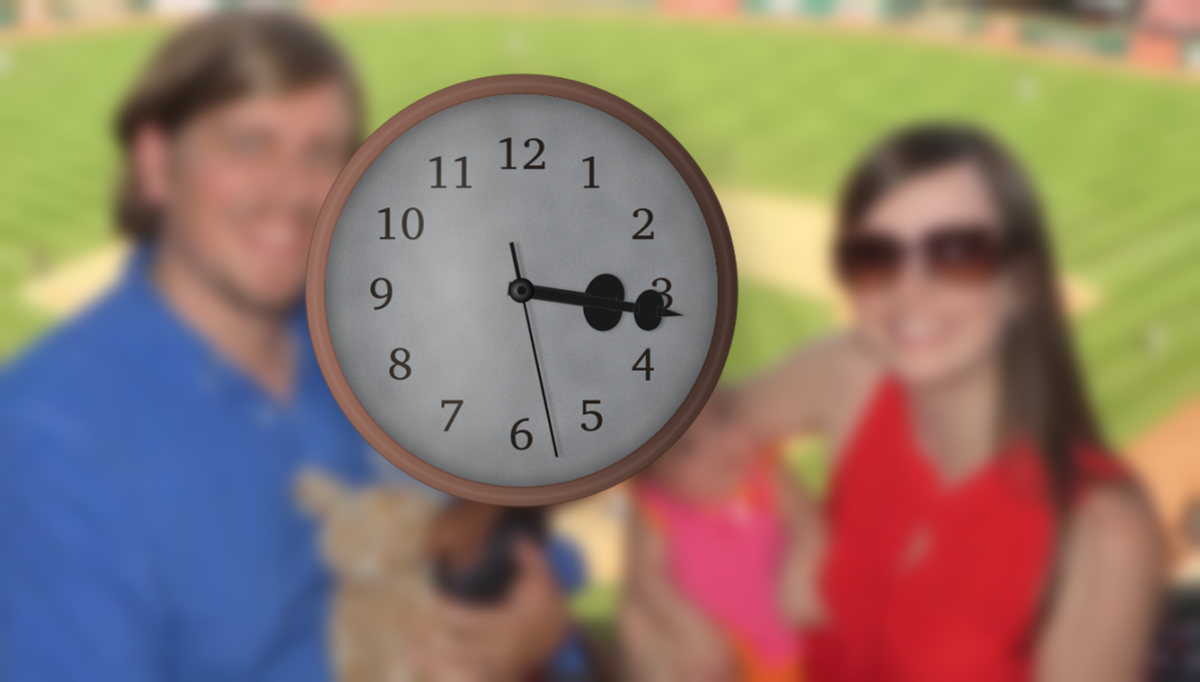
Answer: 3,16,28
